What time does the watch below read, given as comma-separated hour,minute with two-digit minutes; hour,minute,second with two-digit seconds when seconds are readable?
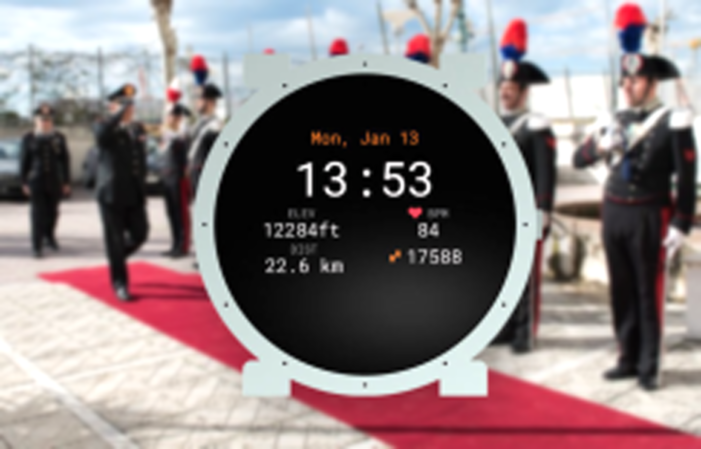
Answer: 13,53
